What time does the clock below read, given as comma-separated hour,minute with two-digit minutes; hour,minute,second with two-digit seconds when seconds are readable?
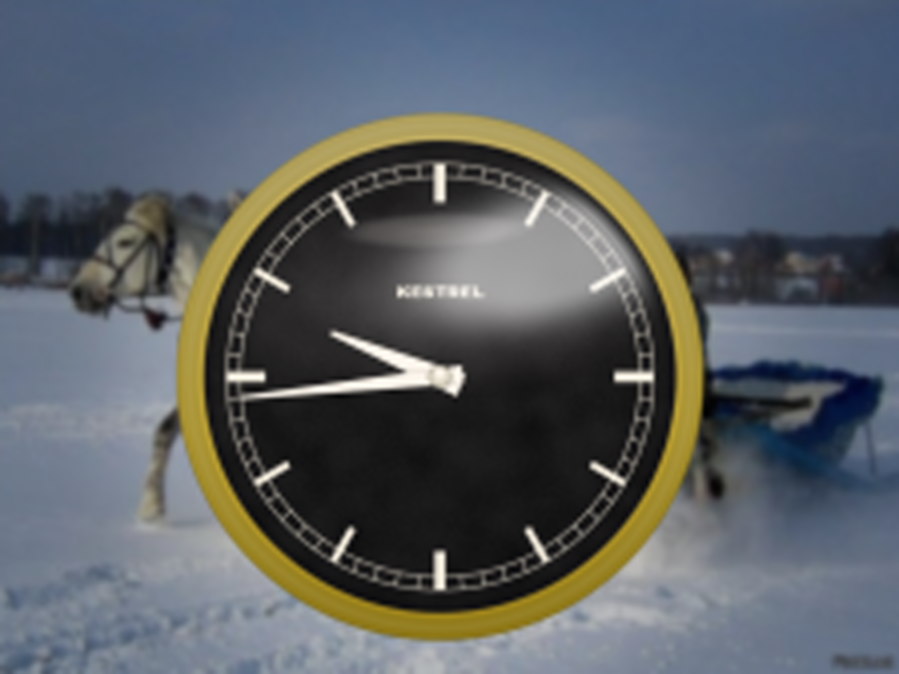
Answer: 9,44
